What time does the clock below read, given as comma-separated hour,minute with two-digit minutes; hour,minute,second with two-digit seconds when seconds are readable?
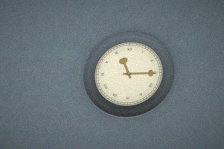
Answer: 11,15
